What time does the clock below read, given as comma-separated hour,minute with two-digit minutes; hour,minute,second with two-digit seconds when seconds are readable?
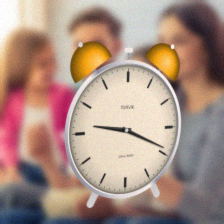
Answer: 9,19
